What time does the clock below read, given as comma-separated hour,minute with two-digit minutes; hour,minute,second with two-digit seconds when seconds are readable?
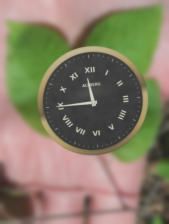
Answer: 11,45
